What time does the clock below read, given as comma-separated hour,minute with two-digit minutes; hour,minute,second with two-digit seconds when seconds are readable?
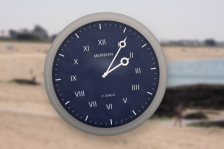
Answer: 2,06
